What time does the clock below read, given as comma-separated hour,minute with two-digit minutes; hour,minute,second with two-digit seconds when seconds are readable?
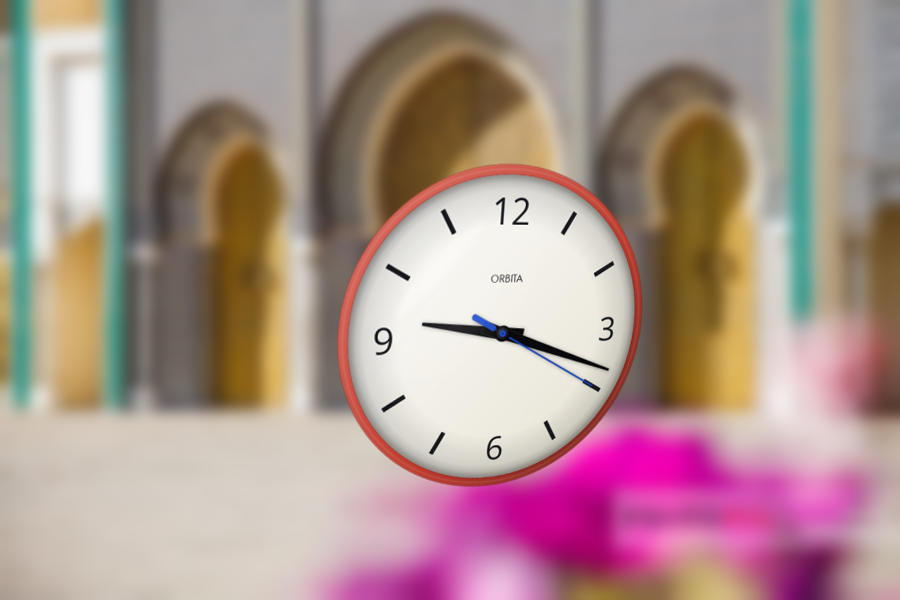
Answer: 9,18,20
